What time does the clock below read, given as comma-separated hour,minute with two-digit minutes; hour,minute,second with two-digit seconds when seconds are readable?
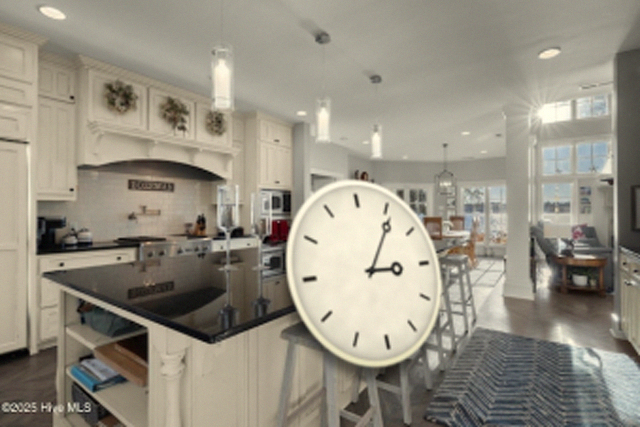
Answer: 3,06
